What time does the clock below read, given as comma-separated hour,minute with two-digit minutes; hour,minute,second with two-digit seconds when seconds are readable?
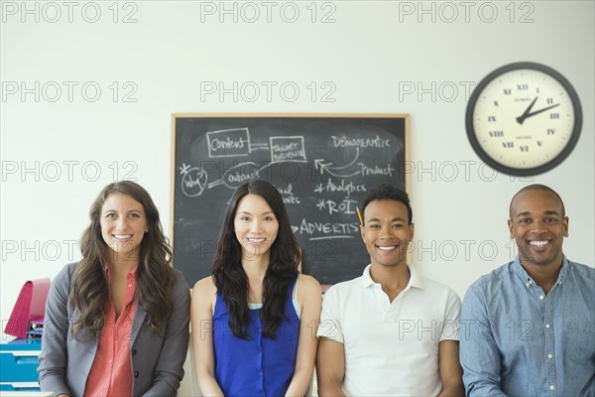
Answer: 1,12
